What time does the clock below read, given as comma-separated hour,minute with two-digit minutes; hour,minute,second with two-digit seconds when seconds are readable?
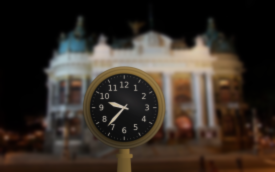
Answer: 9,37
